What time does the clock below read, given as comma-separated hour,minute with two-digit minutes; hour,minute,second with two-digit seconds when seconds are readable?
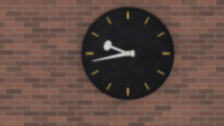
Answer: 9,43
